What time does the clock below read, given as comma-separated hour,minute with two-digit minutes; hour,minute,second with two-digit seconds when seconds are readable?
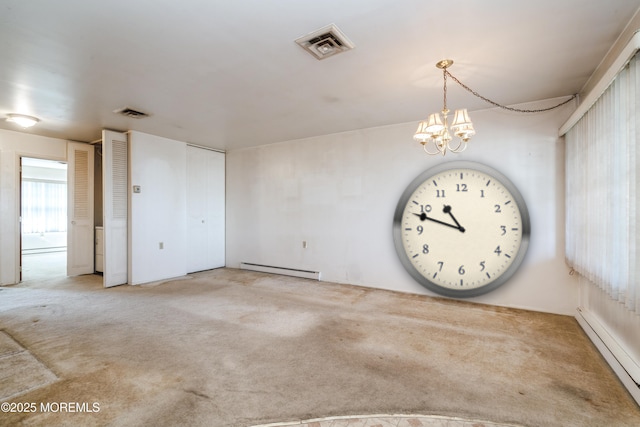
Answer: 10,48
